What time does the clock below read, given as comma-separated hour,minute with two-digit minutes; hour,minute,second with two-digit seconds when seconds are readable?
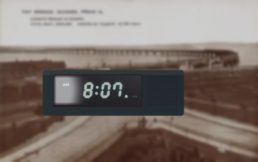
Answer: 8,07
